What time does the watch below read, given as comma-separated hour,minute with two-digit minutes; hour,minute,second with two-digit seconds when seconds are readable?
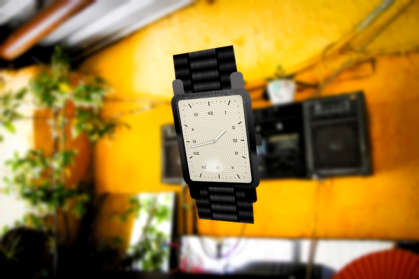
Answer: 1,43
